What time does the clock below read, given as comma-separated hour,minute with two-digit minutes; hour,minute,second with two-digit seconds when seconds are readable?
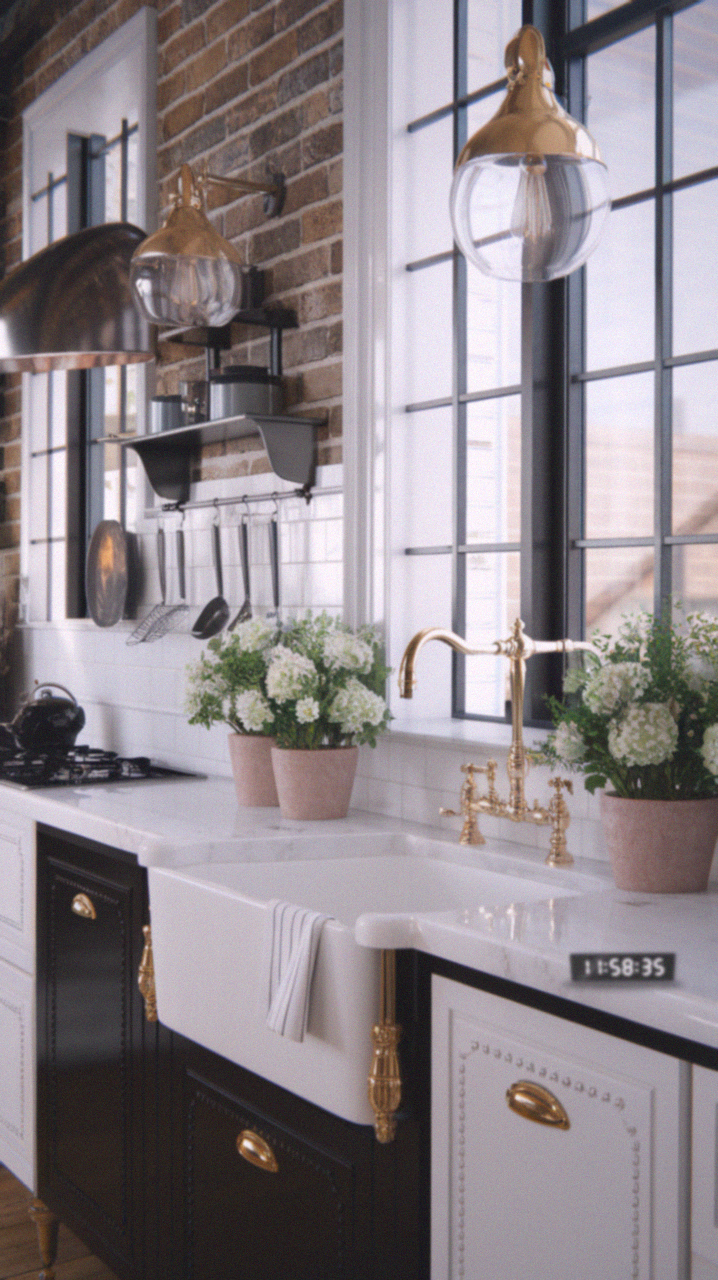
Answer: 11,58,35
